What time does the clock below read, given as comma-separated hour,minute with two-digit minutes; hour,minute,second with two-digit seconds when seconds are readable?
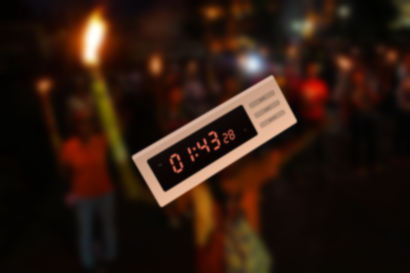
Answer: 1,43
